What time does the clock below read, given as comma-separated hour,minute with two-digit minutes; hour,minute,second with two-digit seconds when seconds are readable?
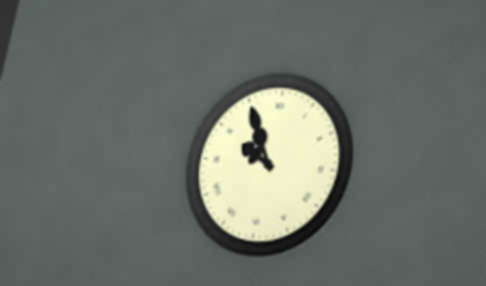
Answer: 9,55
